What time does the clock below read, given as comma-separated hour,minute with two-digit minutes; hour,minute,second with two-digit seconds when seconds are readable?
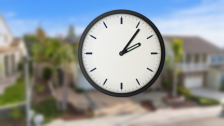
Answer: 2,06
